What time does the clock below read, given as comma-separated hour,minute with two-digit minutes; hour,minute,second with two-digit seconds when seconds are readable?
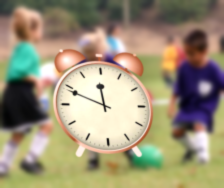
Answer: 11,49
